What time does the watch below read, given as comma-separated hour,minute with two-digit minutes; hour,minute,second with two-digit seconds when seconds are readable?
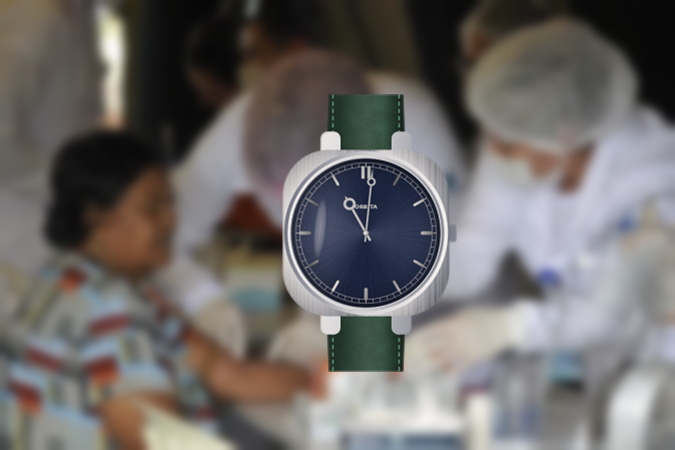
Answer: 11,01
